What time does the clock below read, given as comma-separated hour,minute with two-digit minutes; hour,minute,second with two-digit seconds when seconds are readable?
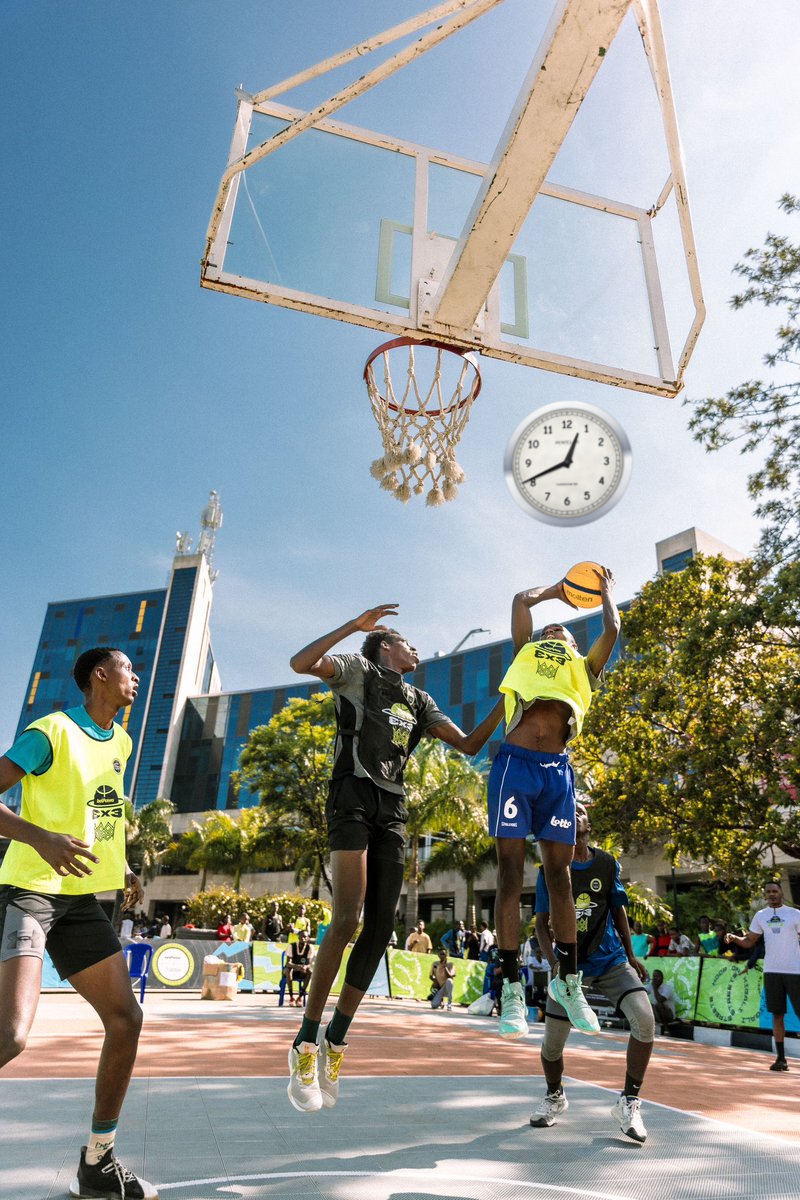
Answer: 12,41
